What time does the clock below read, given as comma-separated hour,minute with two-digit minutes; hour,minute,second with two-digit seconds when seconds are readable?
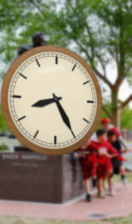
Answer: 8,25
